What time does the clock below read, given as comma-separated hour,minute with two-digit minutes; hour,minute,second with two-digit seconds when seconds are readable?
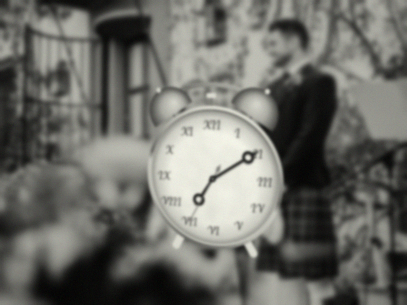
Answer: 7,09,35
